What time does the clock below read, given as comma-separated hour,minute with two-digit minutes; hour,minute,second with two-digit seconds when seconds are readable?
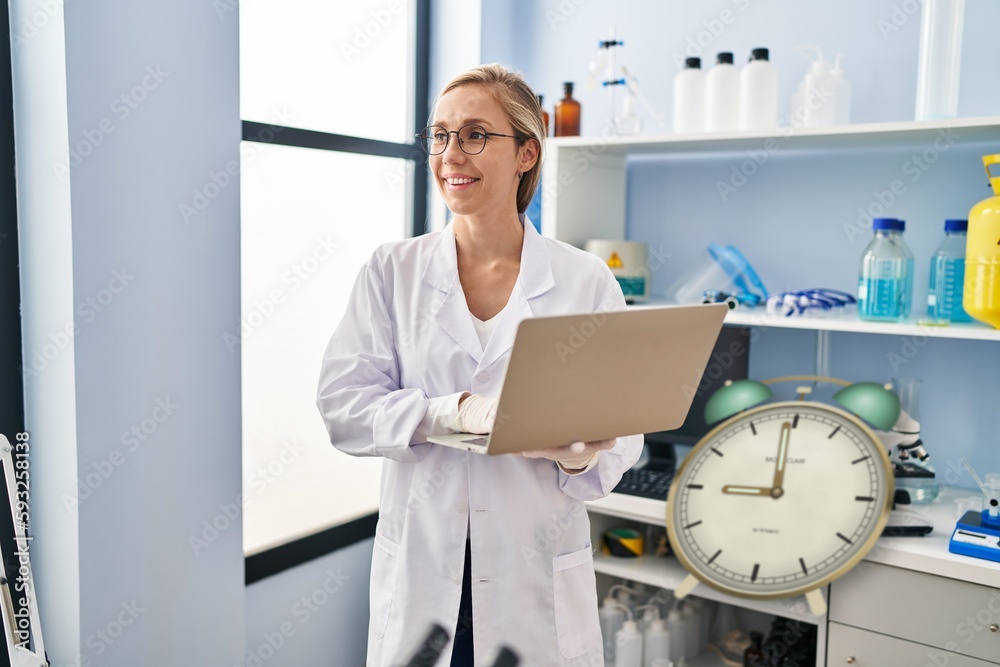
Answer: 8,59
